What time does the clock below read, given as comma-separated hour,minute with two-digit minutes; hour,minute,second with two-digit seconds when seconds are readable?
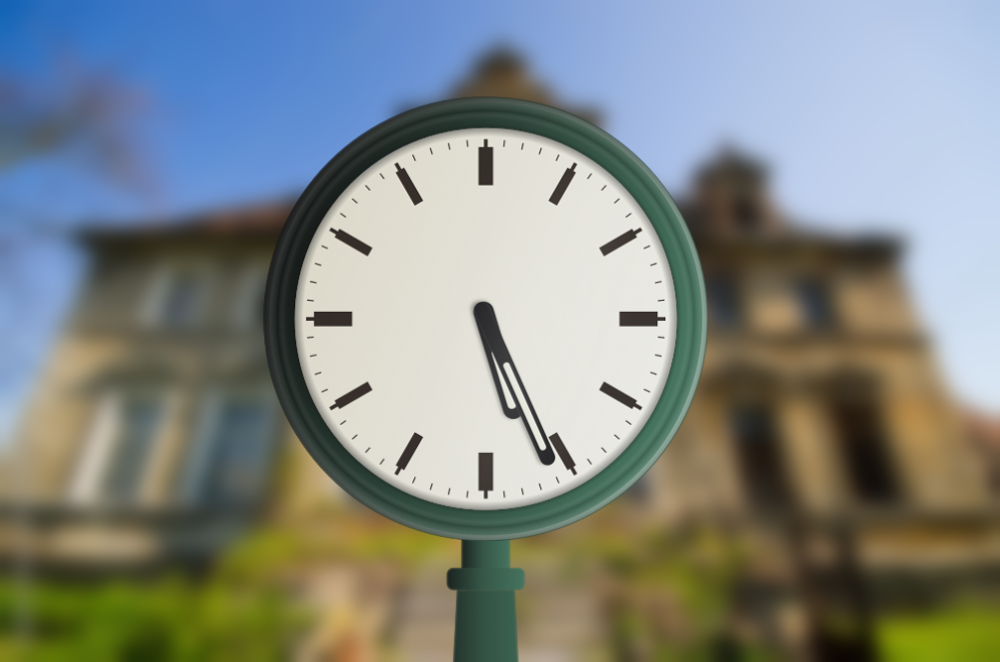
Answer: 5,26
